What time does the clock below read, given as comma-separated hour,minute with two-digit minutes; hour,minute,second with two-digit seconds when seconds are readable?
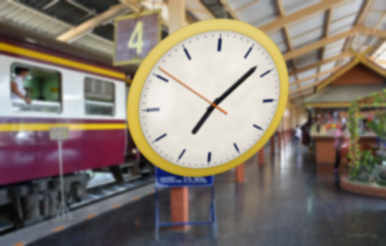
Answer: 7,07,51
